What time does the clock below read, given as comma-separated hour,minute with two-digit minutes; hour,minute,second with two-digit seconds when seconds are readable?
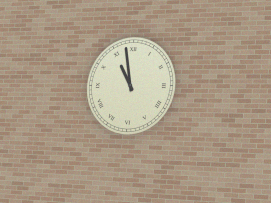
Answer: 10,58
